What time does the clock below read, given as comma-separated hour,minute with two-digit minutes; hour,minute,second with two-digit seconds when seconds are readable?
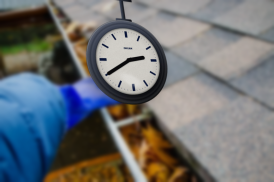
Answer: 2,40
